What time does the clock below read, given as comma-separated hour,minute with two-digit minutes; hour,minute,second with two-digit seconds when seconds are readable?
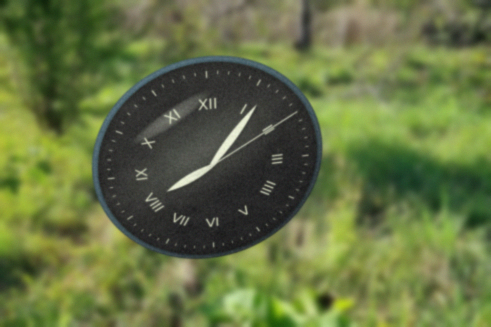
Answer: 8,06,10
